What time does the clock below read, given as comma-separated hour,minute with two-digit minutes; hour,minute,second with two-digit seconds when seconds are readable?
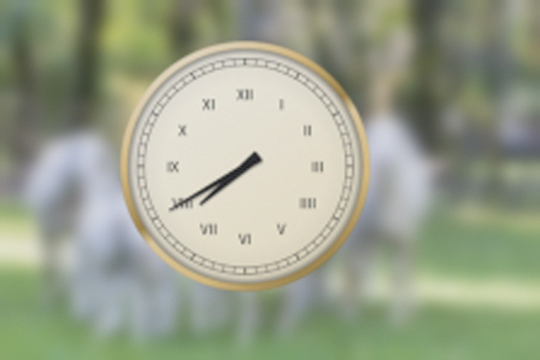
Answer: 7,40
